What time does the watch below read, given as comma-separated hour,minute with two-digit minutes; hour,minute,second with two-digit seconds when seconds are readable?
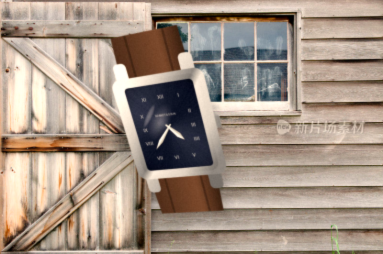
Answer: 4,37
